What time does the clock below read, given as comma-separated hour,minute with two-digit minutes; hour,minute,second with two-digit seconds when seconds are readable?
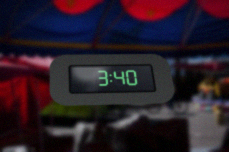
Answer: 3,40
